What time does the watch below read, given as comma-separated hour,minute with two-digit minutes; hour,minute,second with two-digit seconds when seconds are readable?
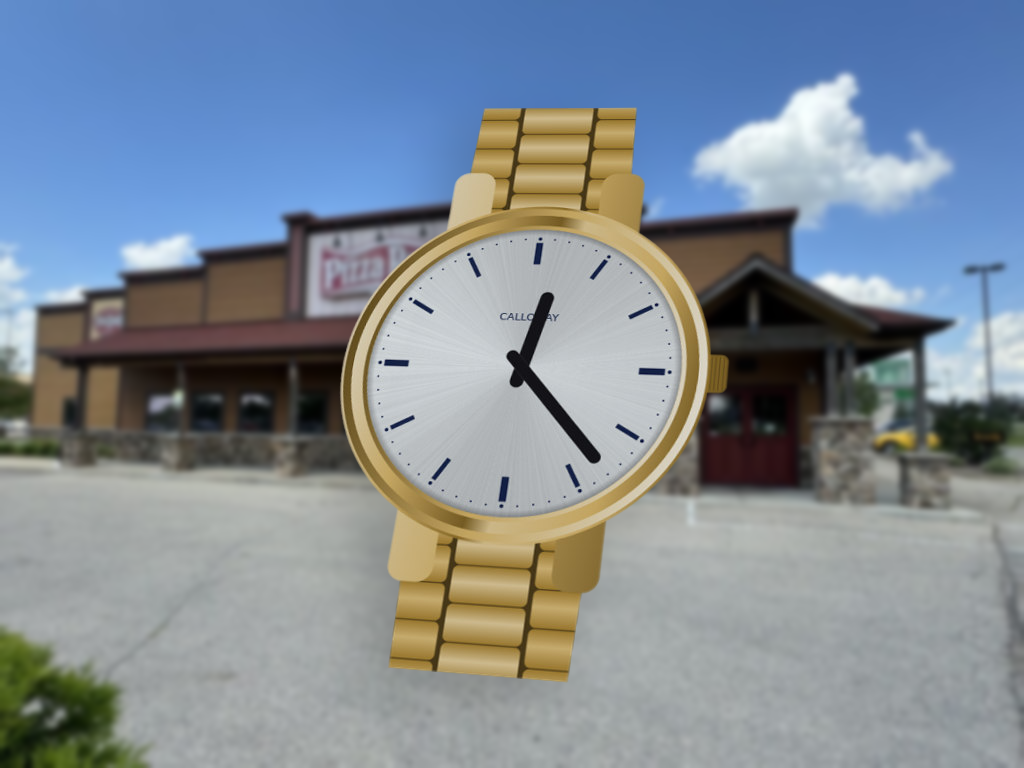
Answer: 12,23
